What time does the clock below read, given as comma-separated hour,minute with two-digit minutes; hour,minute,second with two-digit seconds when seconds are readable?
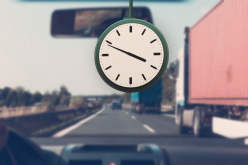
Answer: 3,49
